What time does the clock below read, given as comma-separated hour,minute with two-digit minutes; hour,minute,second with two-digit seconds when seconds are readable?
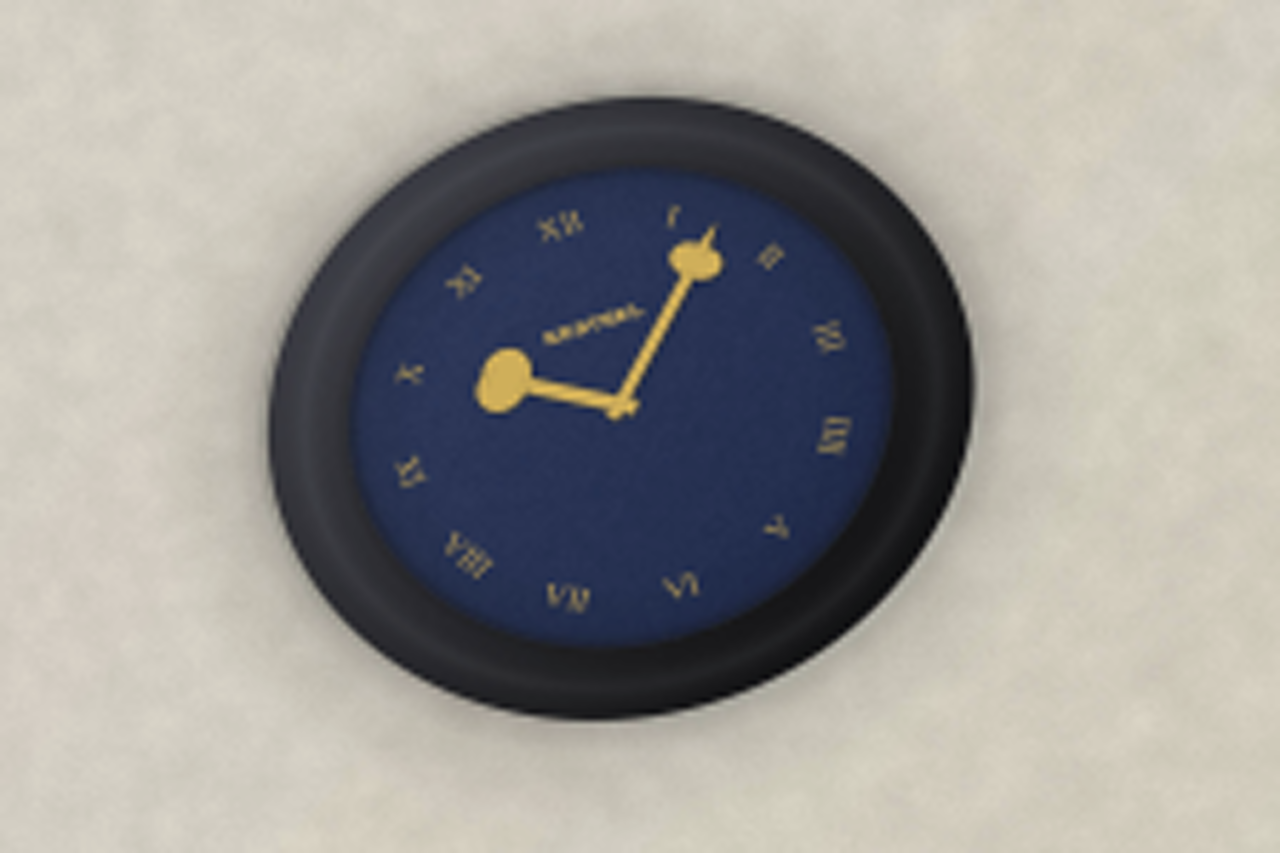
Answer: 10,07
